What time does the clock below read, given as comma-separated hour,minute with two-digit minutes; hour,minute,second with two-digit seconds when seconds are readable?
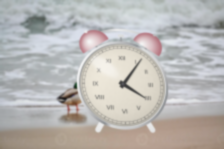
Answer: 4,06
